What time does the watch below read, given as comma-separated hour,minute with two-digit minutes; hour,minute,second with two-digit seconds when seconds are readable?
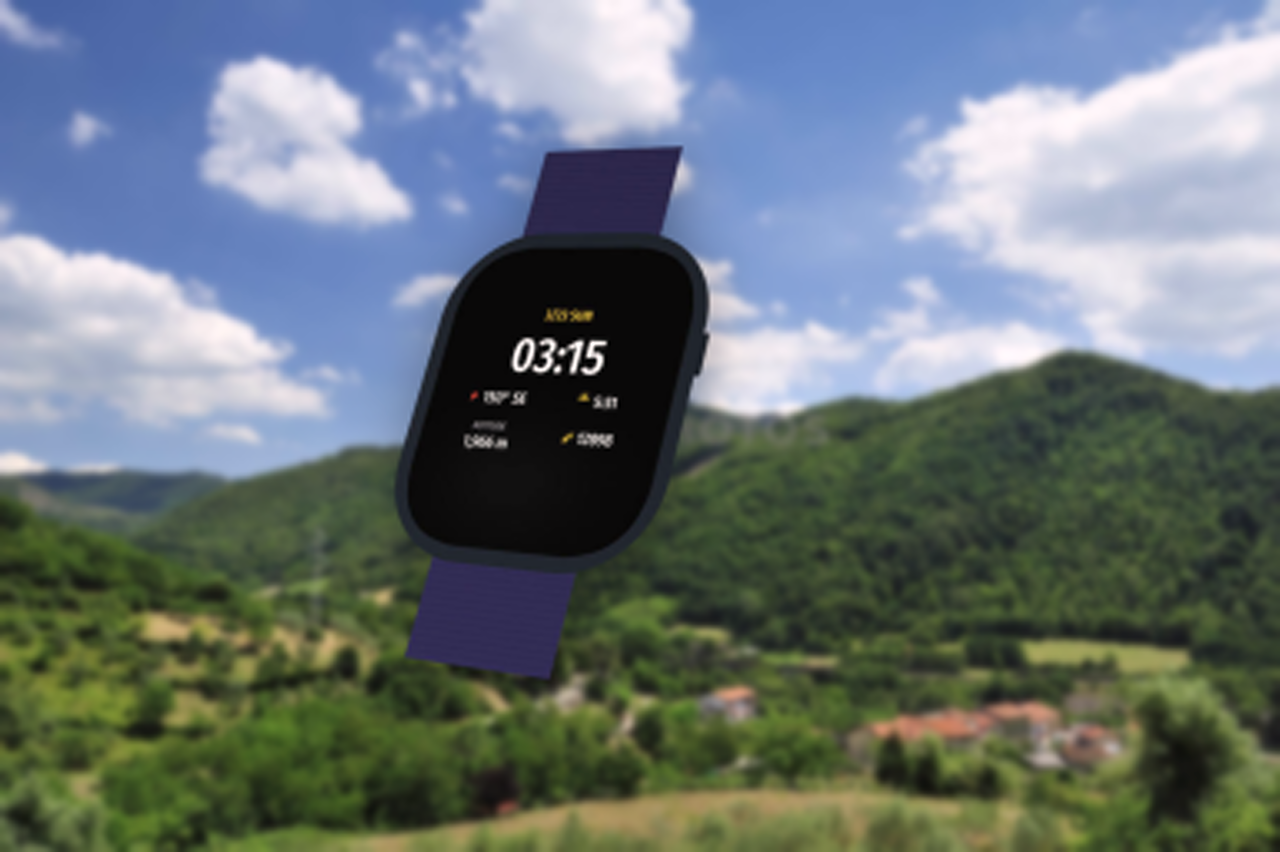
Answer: 3,15
